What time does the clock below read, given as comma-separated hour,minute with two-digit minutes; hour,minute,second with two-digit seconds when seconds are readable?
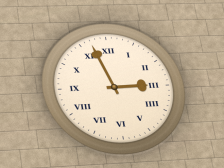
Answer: 2,57
